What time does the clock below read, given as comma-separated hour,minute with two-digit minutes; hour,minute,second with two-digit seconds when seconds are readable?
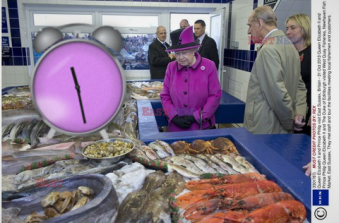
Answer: 11,28
